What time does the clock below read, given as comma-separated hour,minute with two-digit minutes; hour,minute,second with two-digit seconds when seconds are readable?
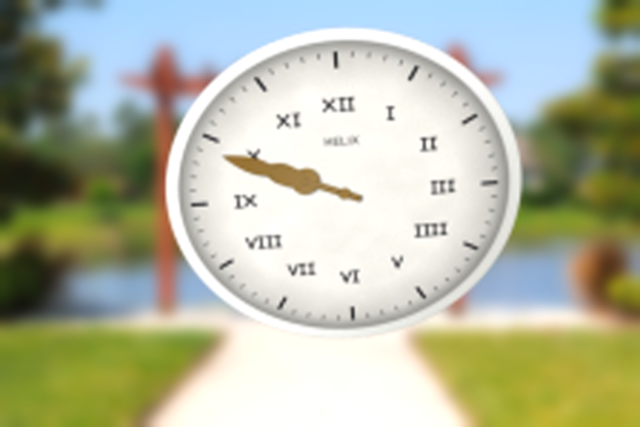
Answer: 9,49
